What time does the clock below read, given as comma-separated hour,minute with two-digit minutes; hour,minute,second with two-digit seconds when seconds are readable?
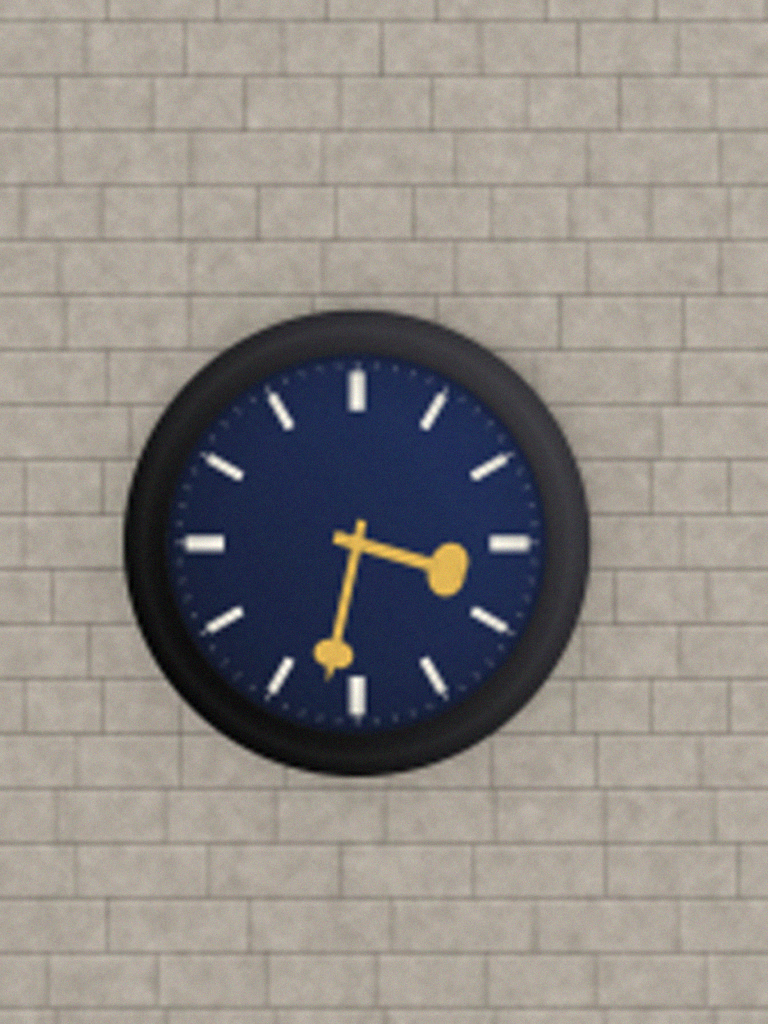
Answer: 3,32
